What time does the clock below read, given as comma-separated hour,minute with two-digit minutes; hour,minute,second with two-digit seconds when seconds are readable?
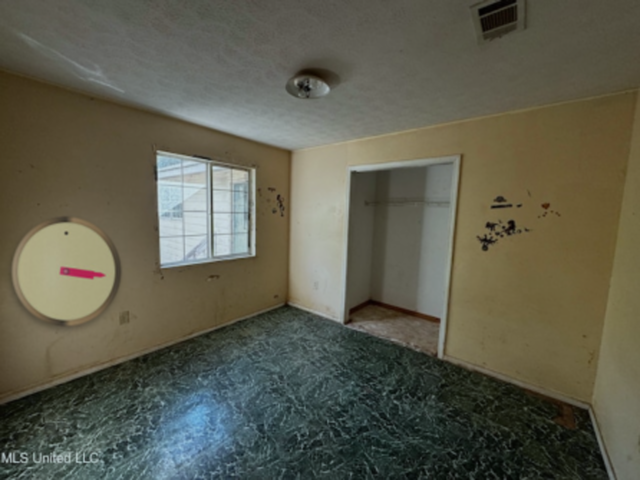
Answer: 3,16
